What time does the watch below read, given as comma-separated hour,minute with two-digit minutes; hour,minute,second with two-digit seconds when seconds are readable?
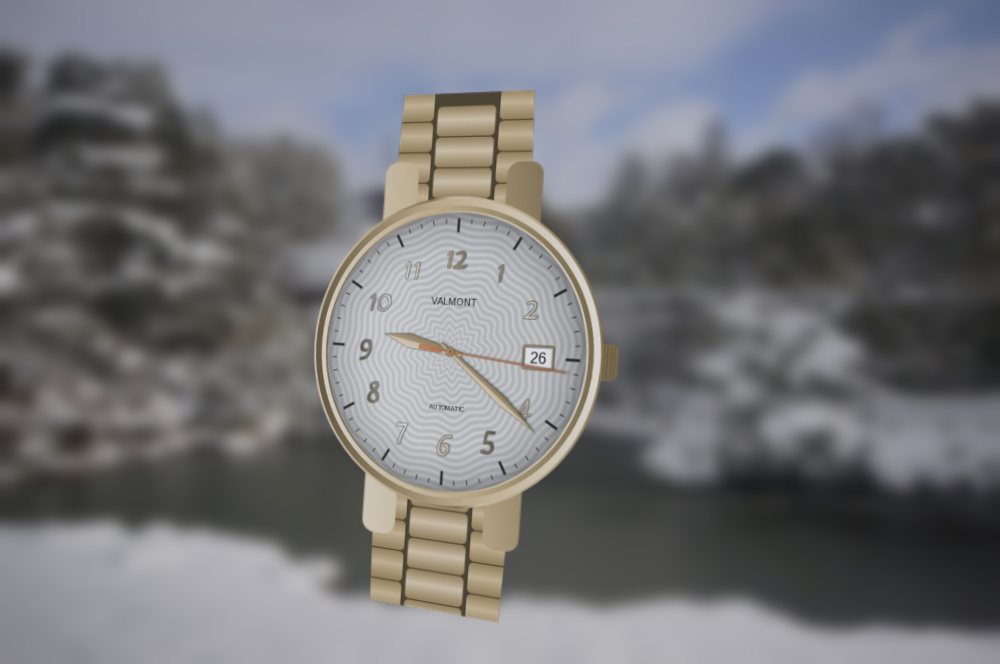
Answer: 9,21,16
